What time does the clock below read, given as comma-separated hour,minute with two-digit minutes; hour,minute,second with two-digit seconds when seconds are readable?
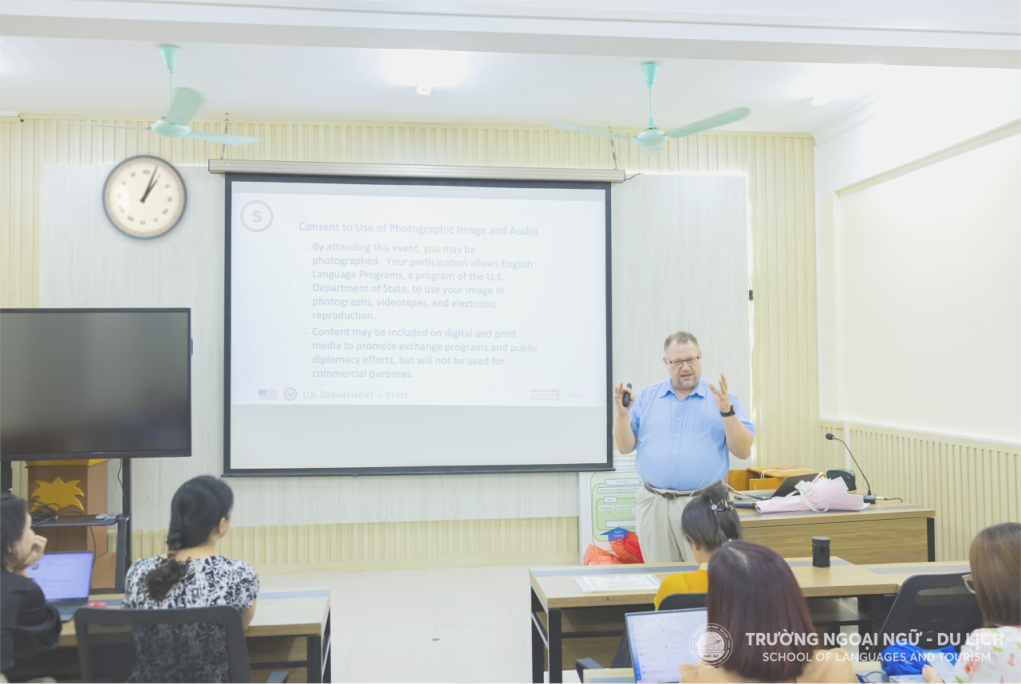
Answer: 1,03
